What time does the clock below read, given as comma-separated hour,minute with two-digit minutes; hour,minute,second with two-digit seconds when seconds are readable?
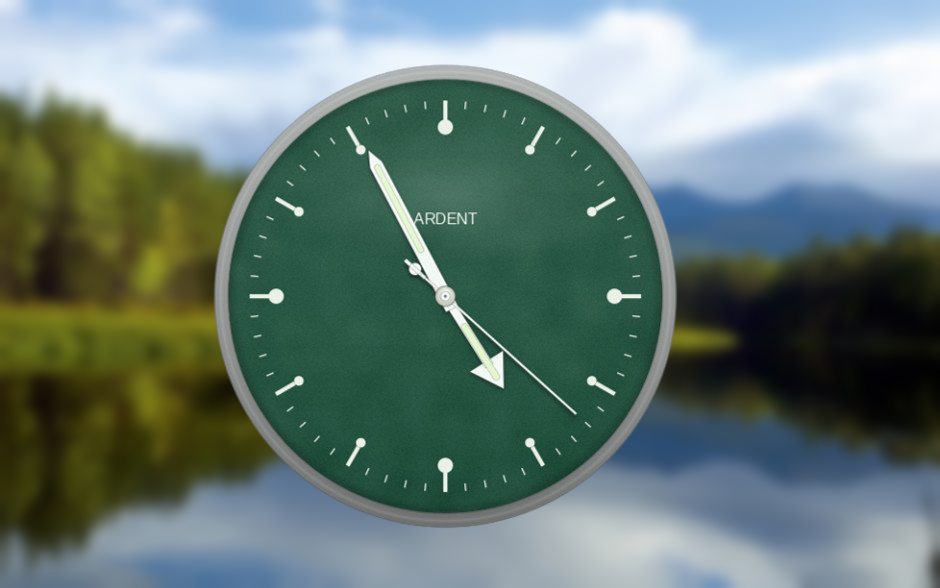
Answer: 4,55,22
